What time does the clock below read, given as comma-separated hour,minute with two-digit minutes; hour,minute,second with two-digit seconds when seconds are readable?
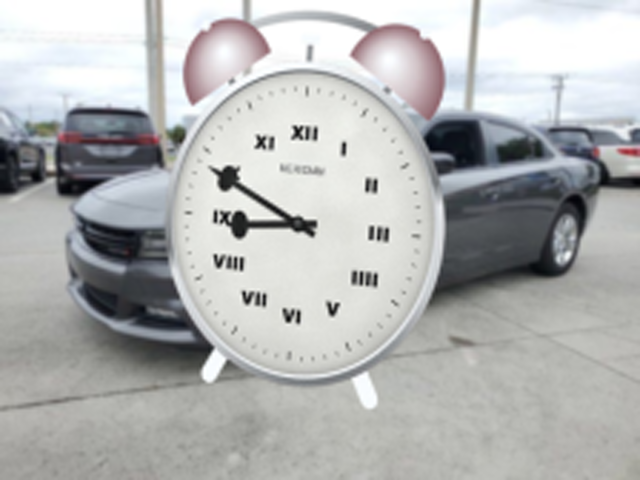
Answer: 8,49
